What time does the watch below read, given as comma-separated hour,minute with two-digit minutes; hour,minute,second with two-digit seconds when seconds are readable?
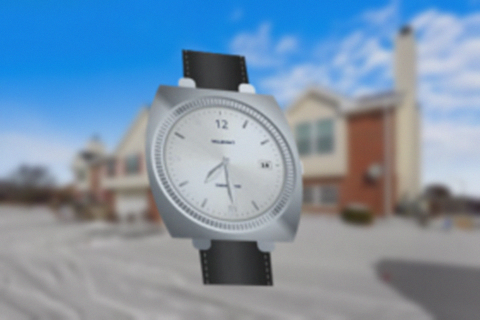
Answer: 7,29
